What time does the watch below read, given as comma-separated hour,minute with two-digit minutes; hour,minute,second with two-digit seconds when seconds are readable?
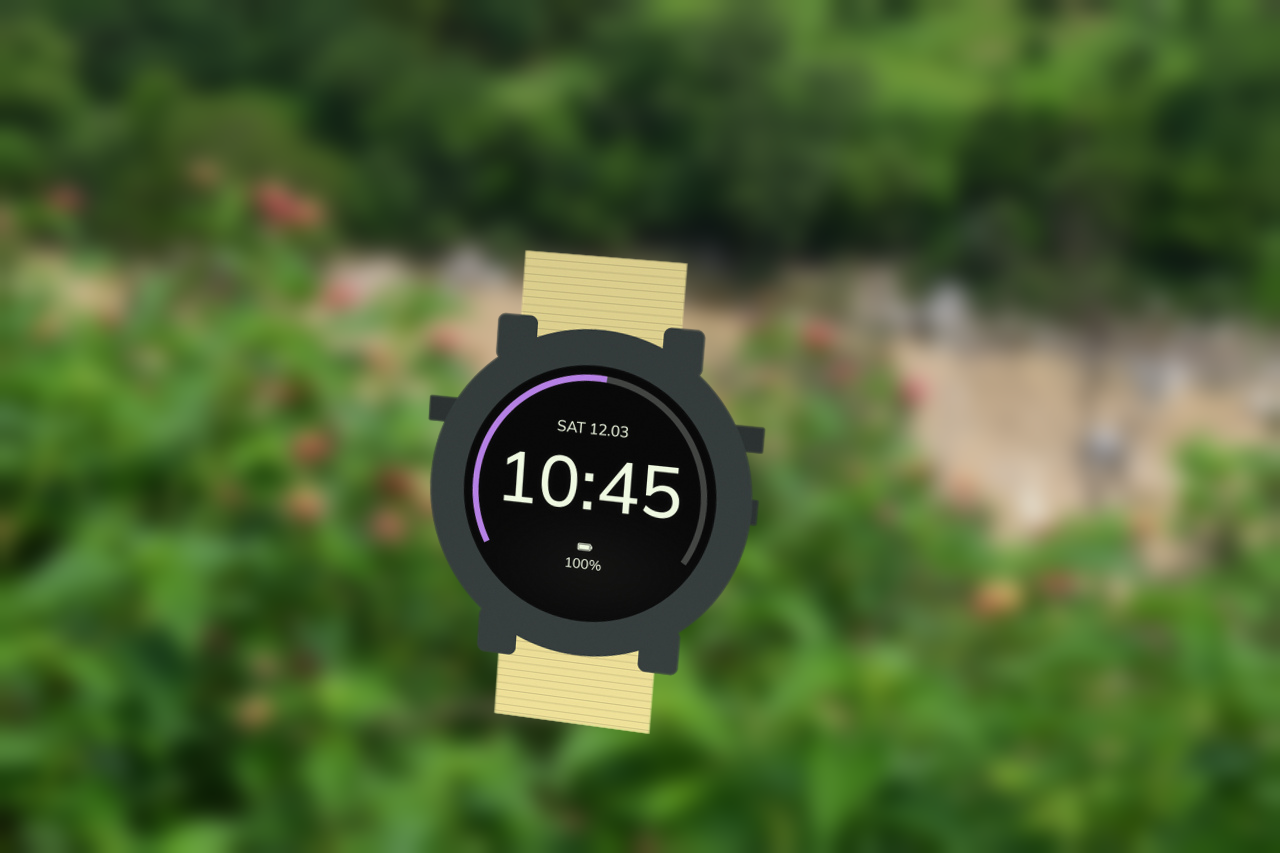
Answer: 10,45
